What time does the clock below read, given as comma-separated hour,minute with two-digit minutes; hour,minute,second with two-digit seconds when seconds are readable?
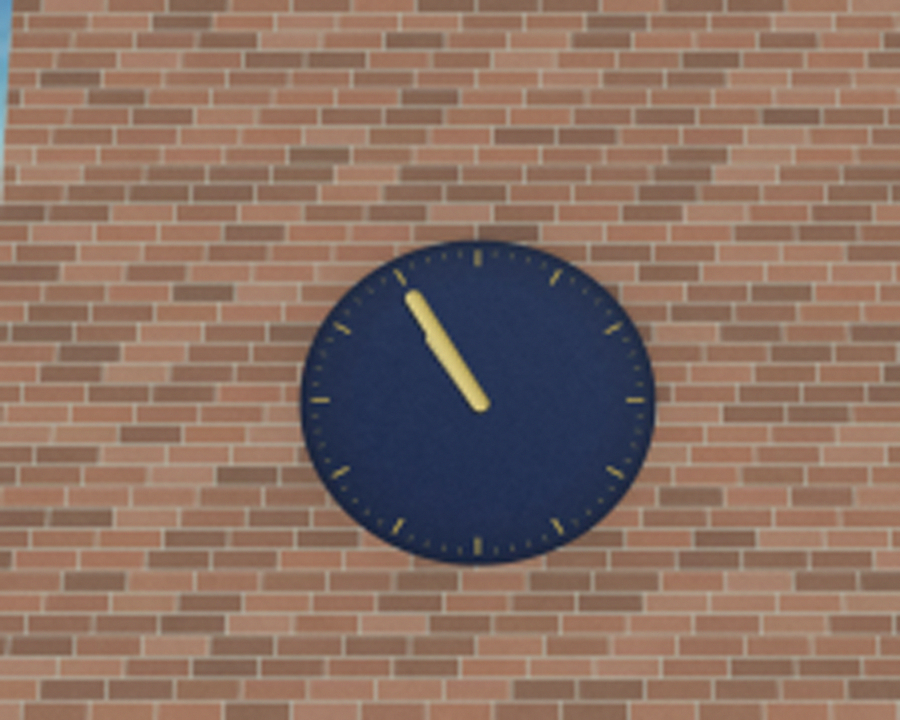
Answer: 10,55
